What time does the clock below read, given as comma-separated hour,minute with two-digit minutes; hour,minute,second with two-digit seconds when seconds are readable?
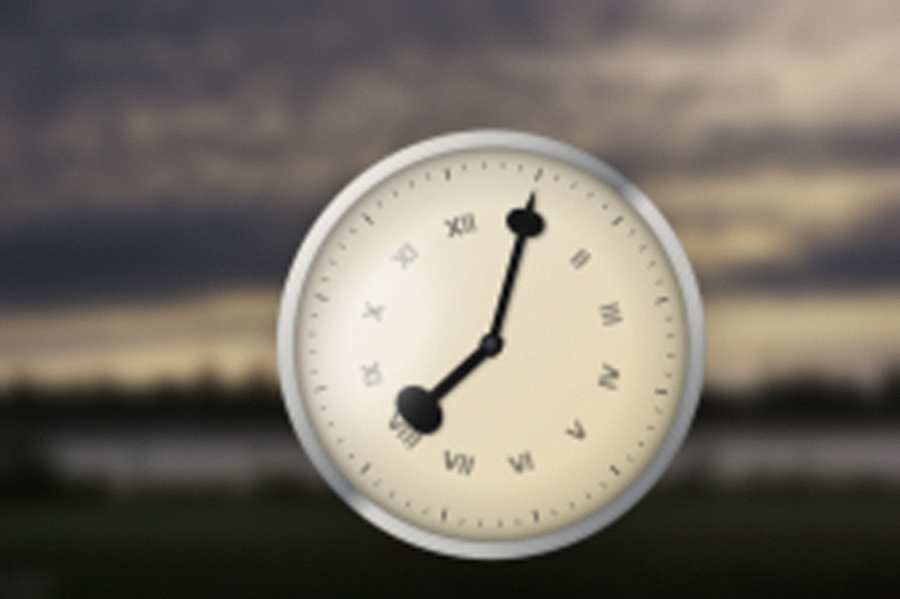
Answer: 8,05
